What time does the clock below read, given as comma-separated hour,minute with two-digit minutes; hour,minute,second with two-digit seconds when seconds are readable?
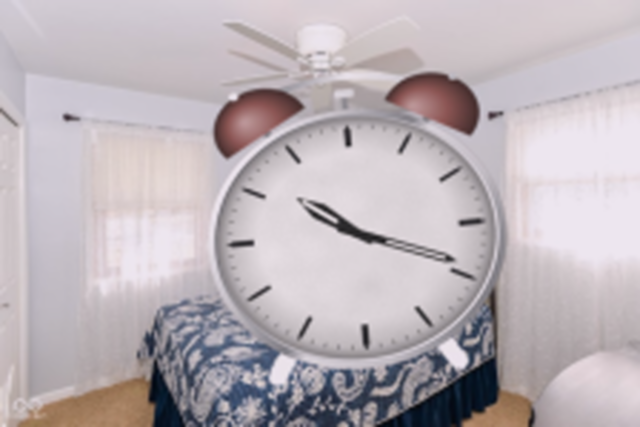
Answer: 10,19
